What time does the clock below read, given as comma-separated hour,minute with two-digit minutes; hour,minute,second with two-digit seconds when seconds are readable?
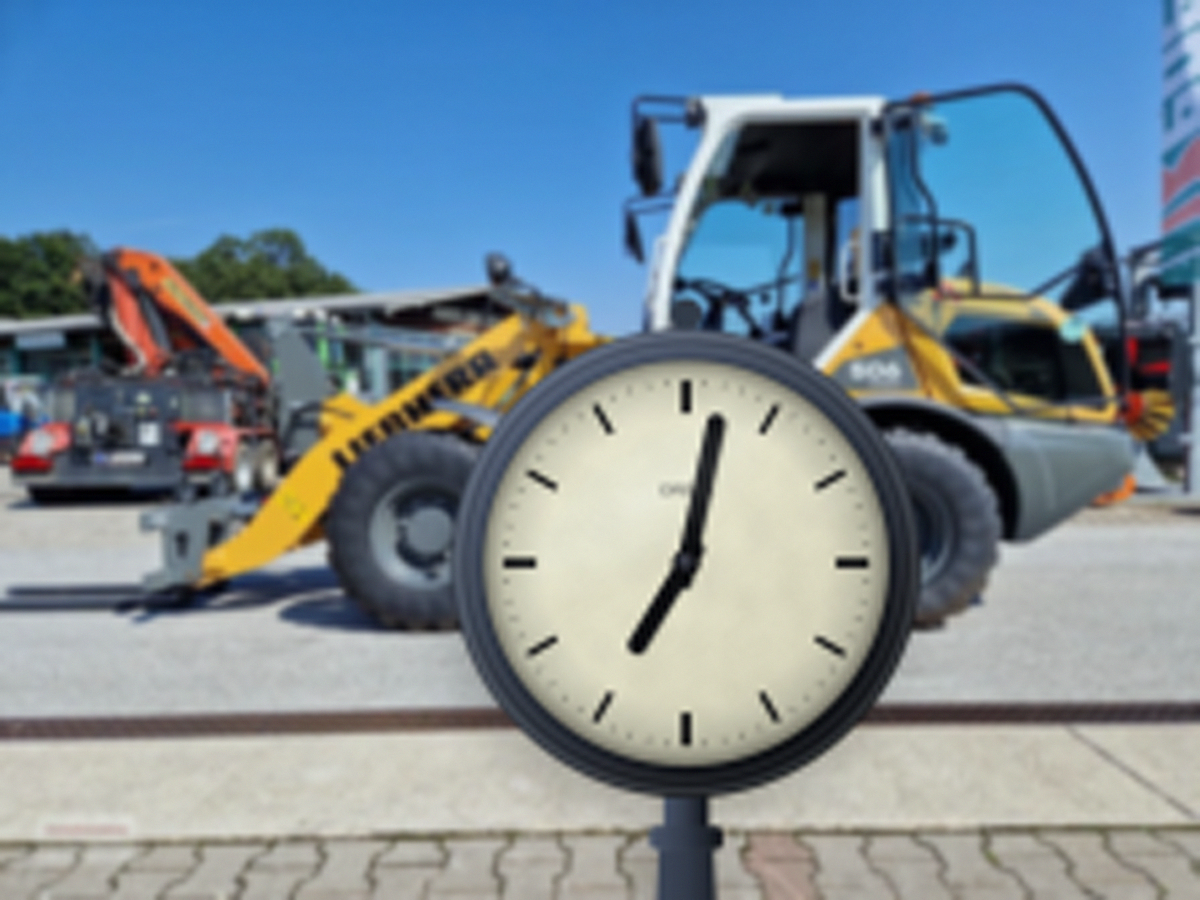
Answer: 7,02
